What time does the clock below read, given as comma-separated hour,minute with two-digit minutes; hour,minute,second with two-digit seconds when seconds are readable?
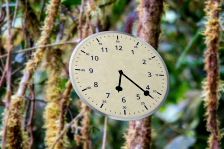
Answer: 6,22
